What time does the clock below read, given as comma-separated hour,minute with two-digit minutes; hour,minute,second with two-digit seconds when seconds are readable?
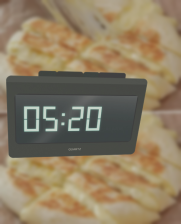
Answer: 5,20
